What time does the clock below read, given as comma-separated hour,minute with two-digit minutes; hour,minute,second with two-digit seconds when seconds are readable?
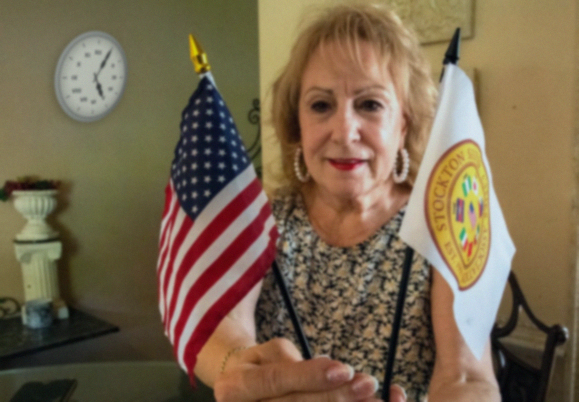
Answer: 5,05
